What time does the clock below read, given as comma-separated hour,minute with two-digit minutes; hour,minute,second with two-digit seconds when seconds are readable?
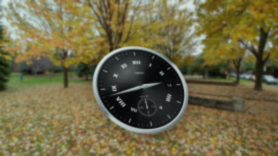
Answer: 2,43
